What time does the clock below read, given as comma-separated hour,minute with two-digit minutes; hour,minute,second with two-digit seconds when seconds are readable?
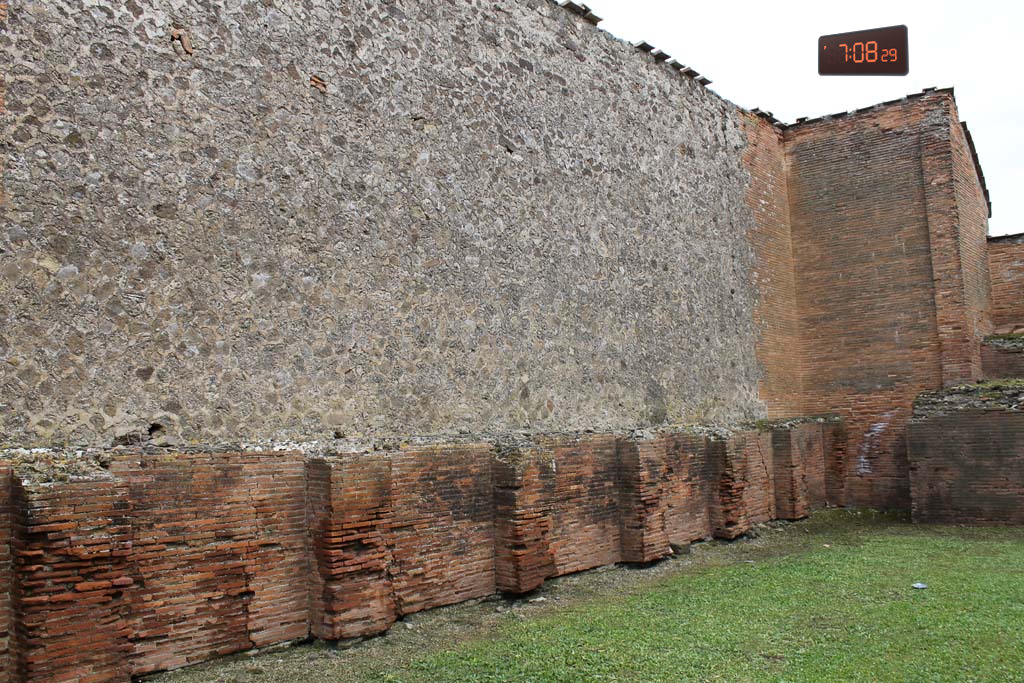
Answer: 7,08,29
